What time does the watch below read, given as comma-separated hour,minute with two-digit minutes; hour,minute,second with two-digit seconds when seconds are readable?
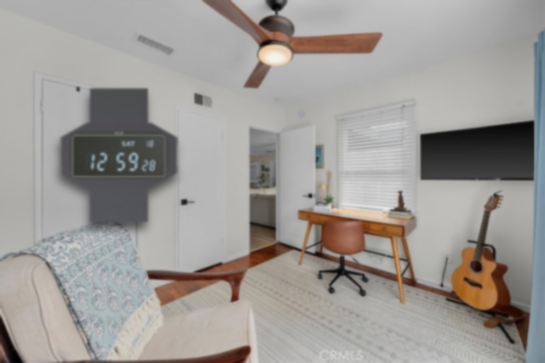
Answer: 12,59,28
